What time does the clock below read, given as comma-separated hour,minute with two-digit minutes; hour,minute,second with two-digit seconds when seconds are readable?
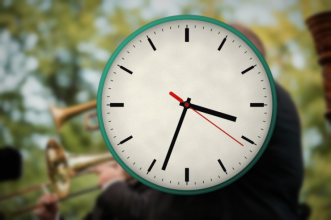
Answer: 3,33,21
